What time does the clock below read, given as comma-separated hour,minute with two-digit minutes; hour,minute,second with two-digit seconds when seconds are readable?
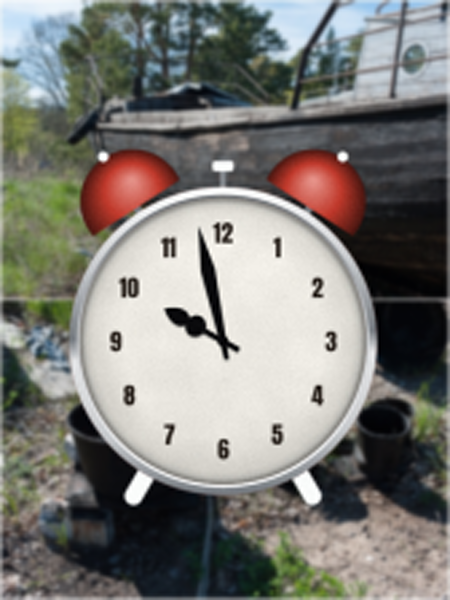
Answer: 9,58
